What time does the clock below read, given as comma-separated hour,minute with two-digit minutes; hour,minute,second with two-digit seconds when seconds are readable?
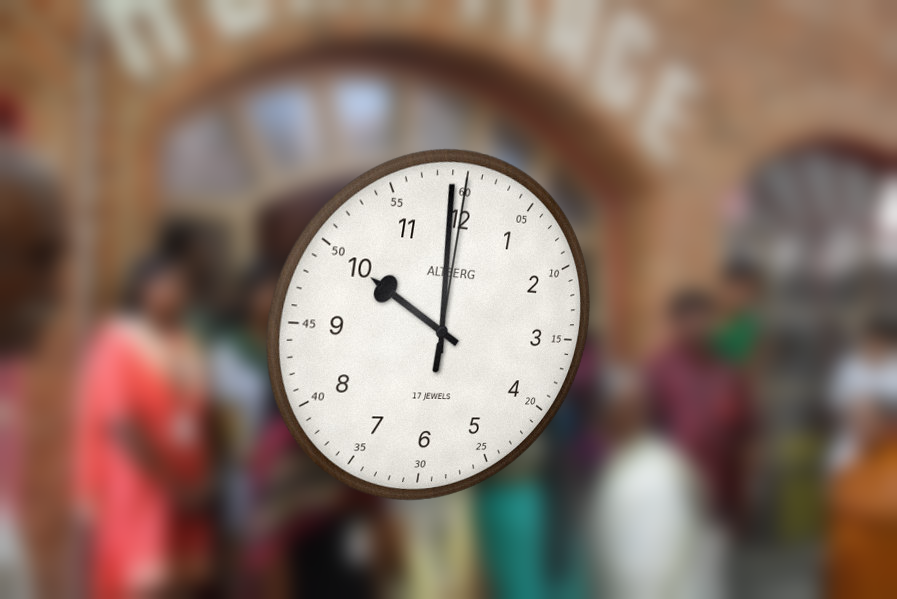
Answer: 9,59,00
